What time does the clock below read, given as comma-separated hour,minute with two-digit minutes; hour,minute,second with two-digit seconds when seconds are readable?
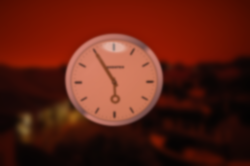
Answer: 5,55
